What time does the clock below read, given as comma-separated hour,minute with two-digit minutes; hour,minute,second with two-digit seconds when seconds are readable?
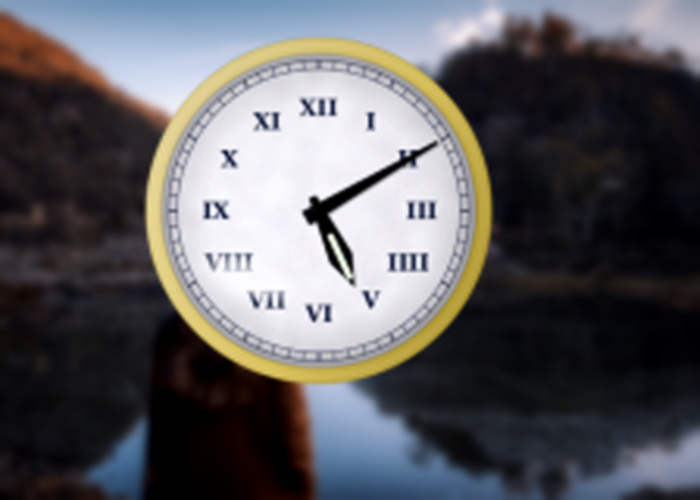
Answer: 5,10
